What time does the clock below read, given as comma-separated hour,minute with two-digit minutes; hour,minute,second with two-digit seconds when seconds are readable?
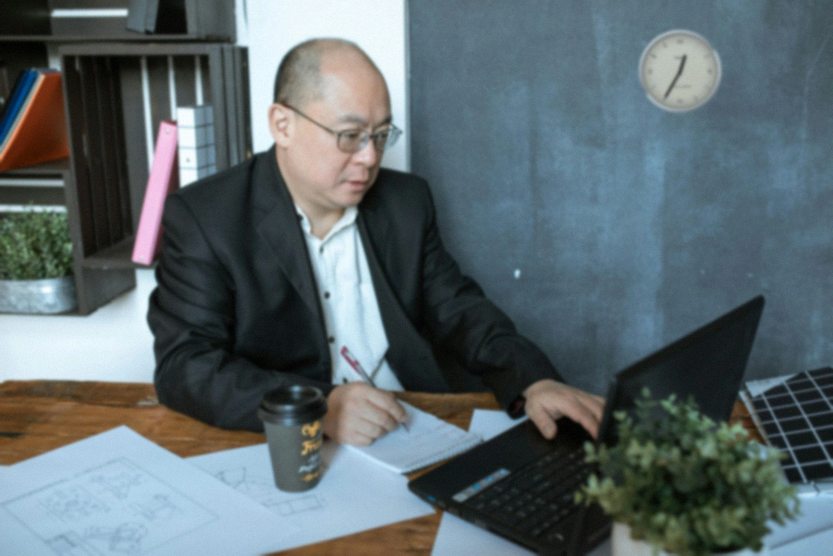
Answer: 12,35
